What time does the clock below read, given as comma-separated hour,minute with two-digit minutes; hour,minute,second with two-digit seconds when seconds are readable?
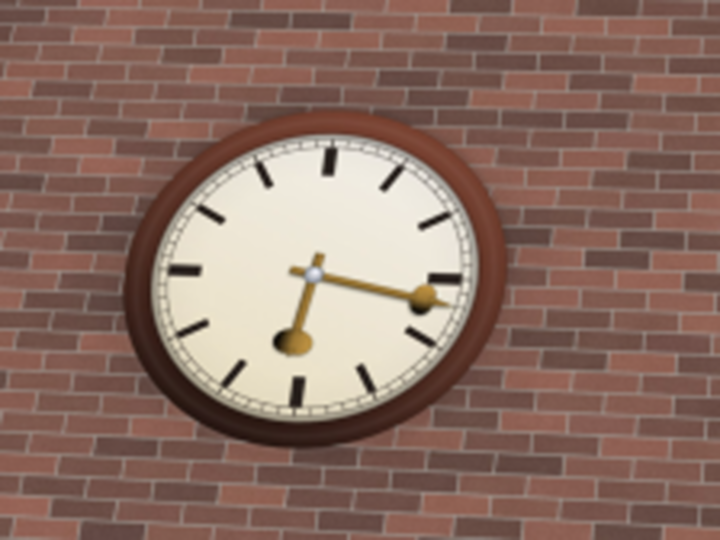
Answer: 6,17
